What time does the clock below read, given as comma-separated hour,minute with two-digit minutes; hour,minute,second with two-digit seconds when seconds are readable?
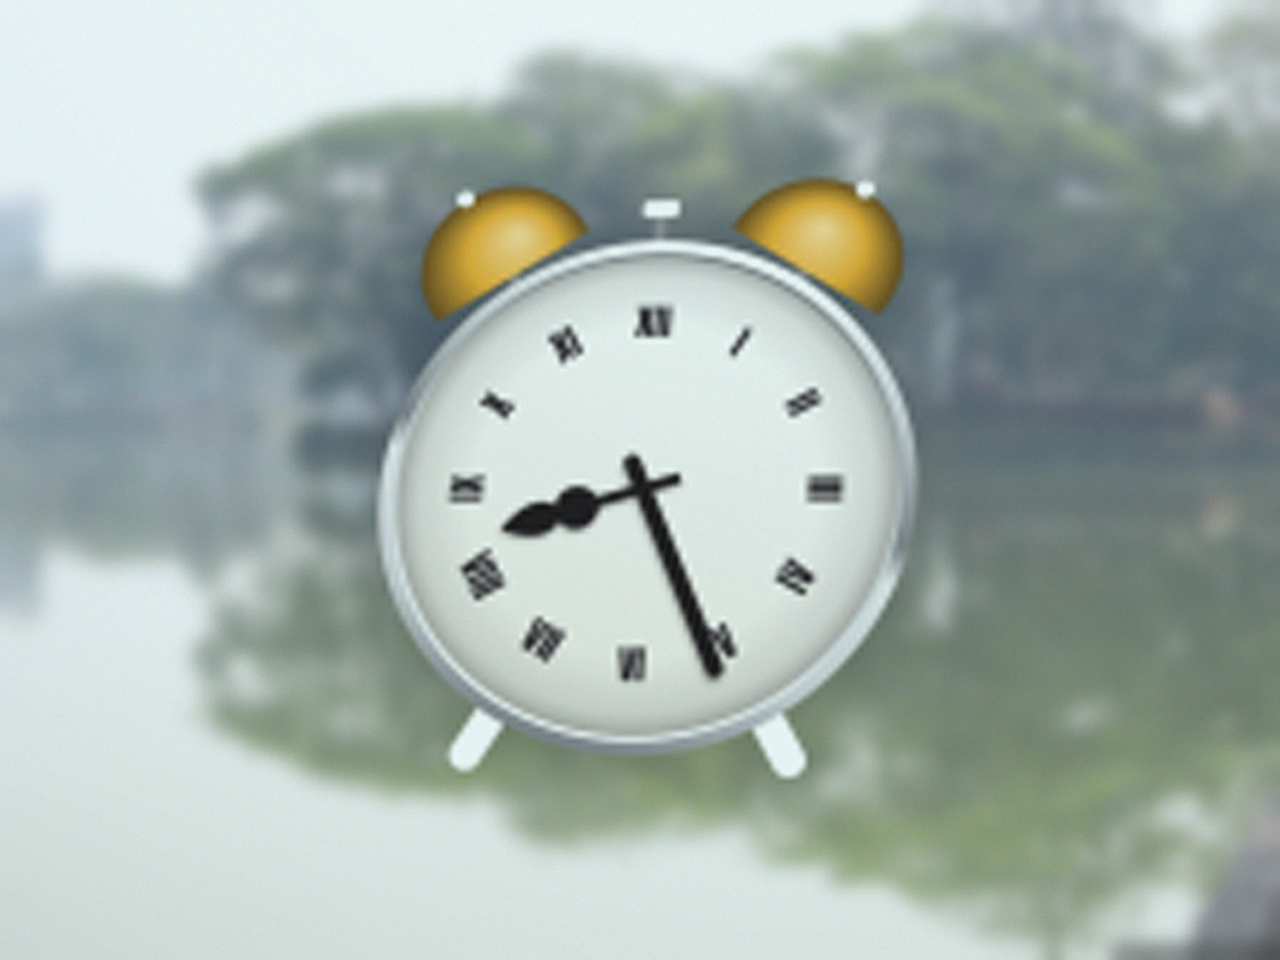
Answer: 8,26
